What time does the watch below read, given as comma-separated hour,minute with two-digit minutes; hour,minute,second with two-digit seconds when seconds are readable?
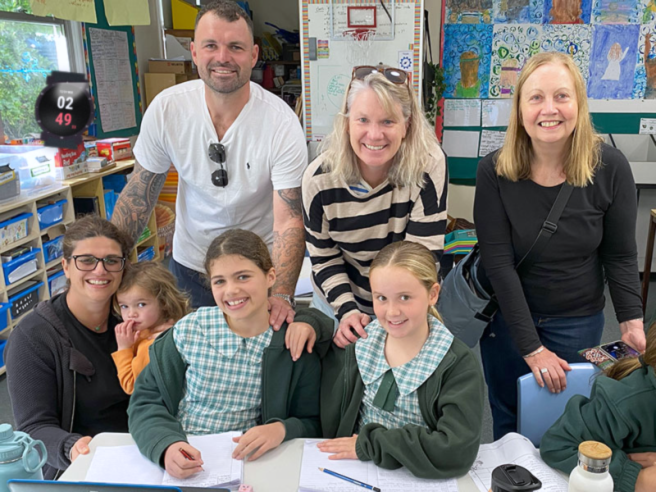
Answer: 2,49
